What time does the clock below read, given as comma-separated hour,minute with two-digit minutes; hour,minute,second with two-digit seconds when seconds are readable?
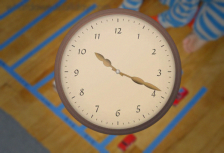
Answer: 10,19
